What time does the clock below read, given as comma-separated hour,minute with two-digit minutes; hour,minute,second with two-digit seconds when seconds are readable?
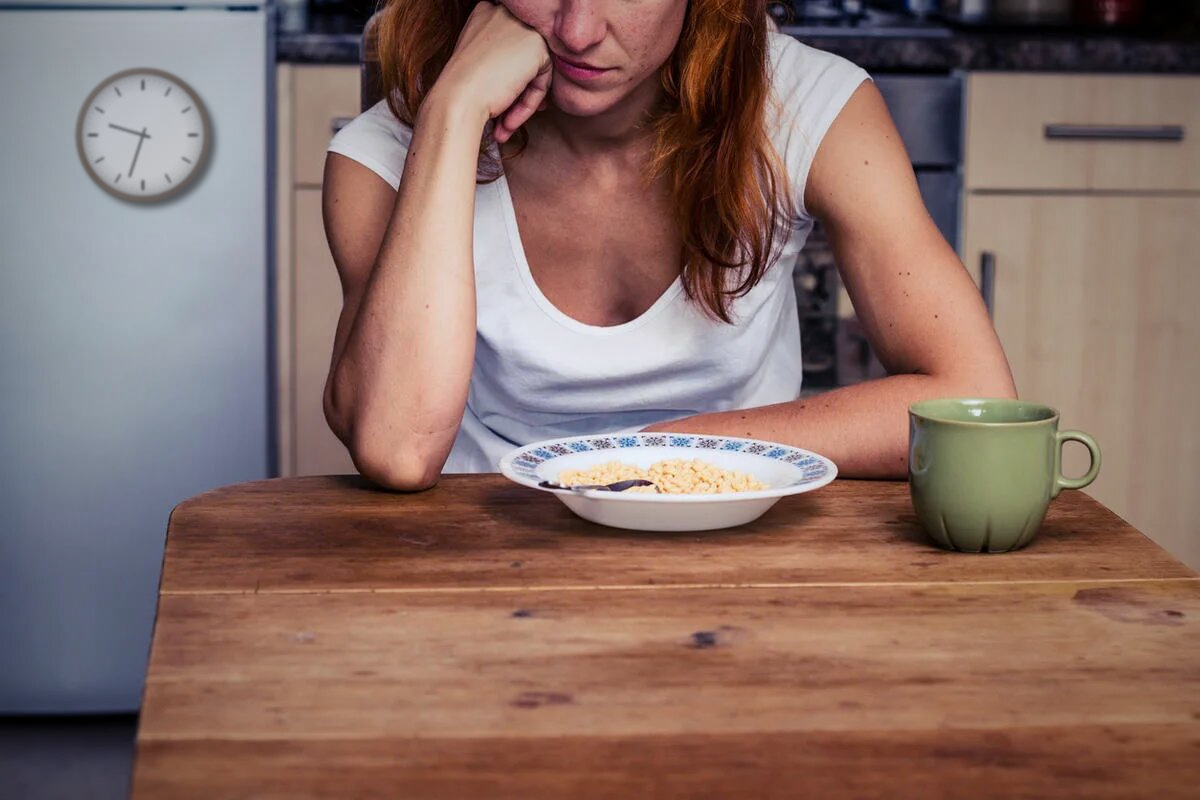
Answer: 9,33
